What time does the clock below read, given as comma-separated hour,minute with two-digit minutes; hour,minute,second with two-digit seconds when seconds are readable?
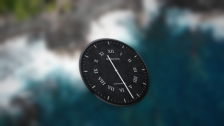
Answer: 11,27
